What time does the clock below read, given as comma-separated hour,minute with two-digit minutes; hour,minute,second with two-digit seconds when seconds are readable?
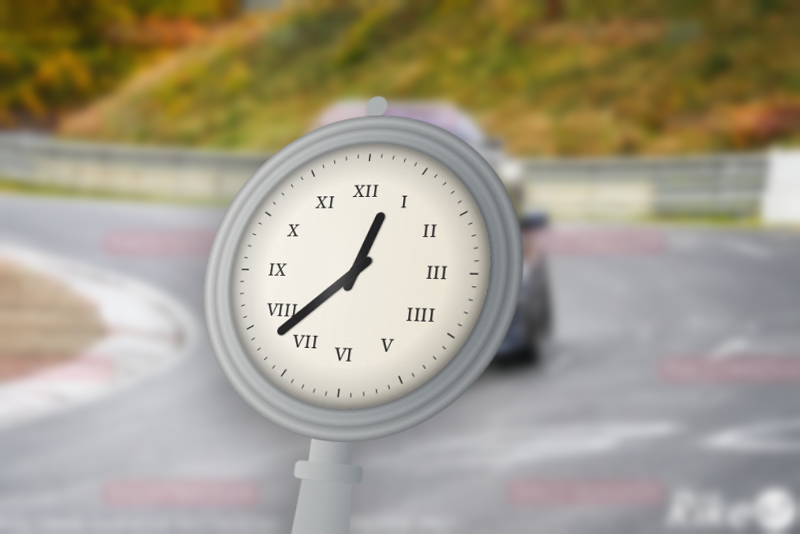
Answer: 12,38
